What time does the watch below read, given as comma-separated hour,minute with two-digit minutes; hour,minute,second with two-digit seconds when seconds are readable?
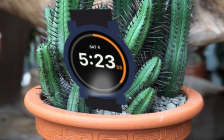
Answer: 5,23
